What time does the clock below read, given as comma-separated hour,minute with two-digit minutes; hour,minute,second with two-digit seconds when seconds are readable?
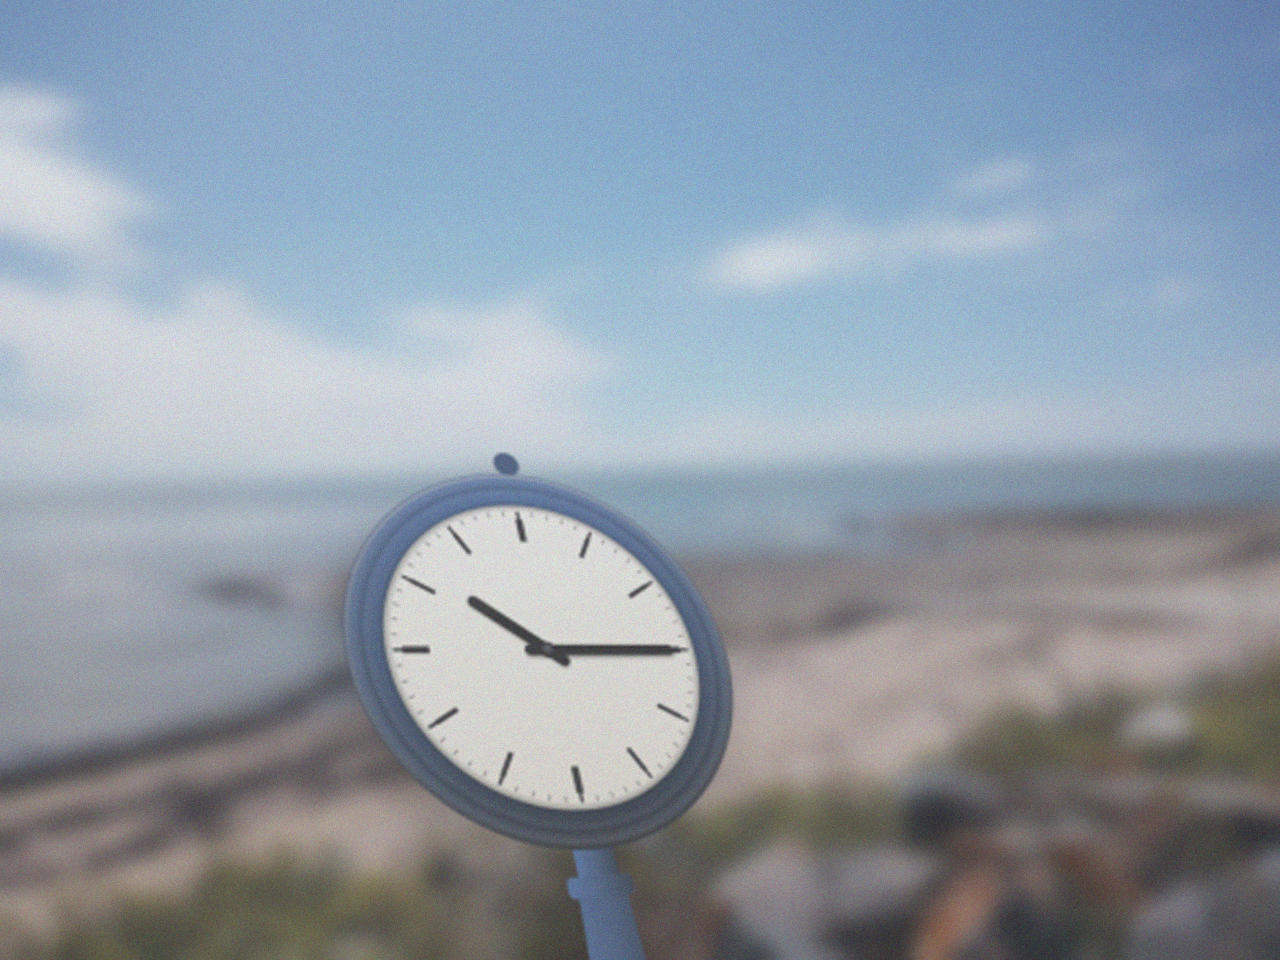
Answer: 10,15
